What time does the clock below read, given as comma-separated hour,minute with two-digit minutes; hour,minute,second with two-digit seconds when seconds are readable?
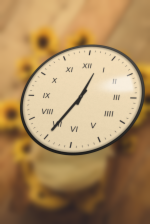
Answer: 12,35
